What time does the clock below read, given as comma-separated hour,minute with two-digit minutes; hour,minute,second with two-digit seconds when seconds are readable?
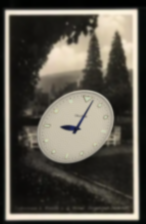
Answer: 9,02
